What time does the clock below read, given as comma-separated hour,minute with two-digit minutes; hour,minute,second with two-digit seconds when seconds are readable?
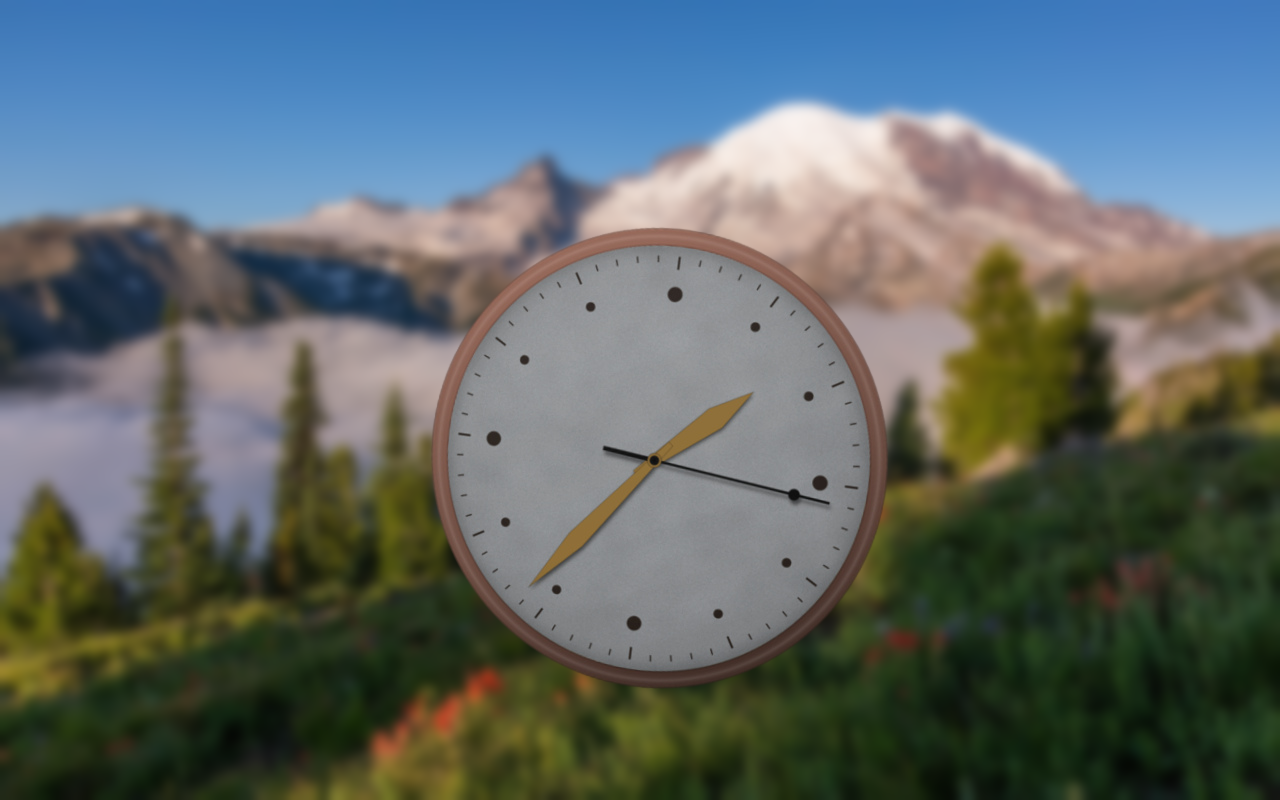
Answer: 1,36,16
